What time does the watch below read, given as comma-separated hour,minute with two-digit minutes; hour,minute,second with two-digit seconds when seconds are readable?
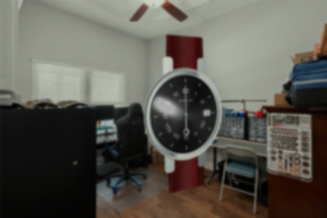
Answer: 6,00
